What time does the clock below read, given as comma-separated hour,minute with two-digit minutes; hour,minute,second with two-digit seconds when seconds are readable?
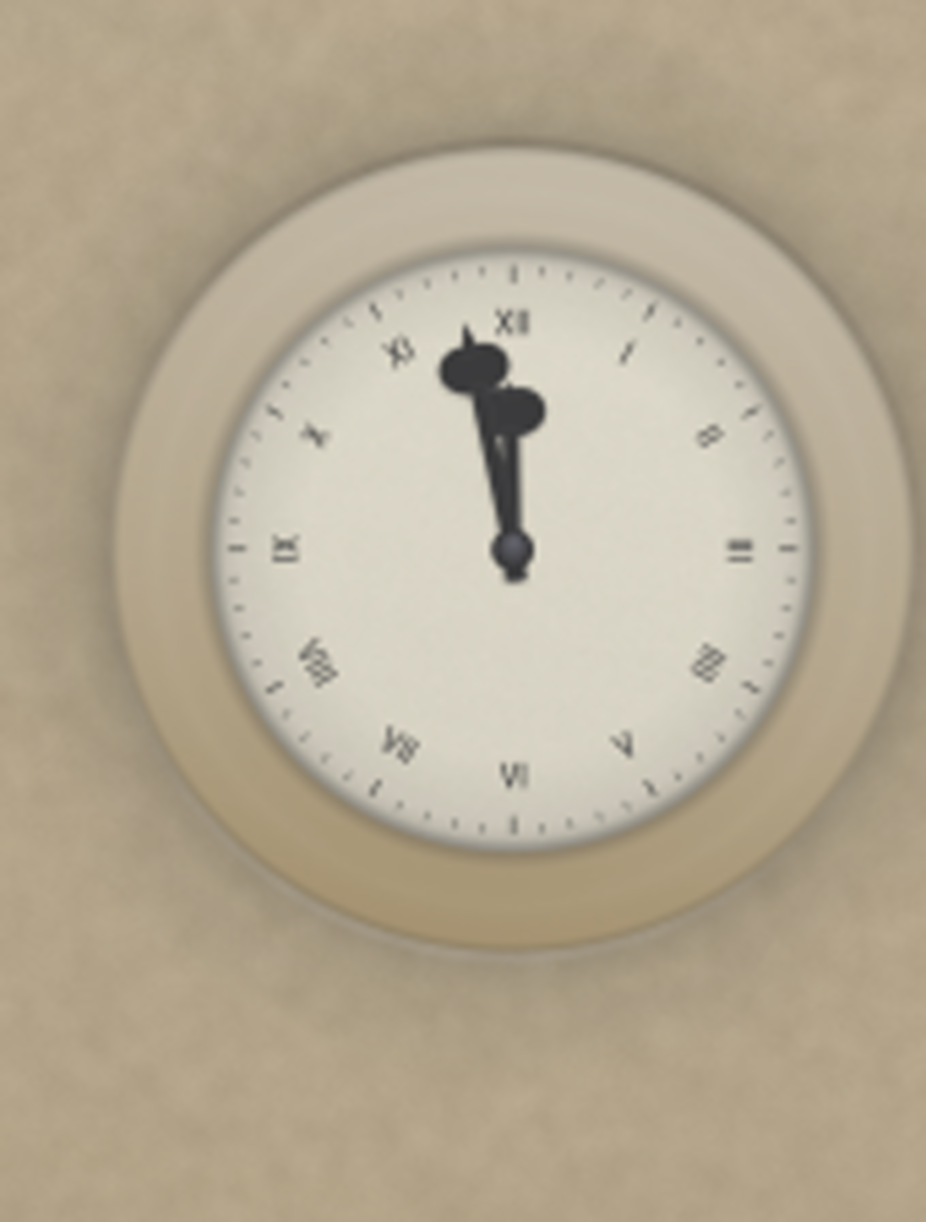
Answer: 11,58
